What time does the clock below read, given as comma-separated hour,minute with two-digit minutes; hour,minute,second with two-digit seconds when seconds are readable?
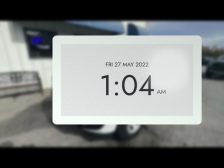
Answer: 1,04
